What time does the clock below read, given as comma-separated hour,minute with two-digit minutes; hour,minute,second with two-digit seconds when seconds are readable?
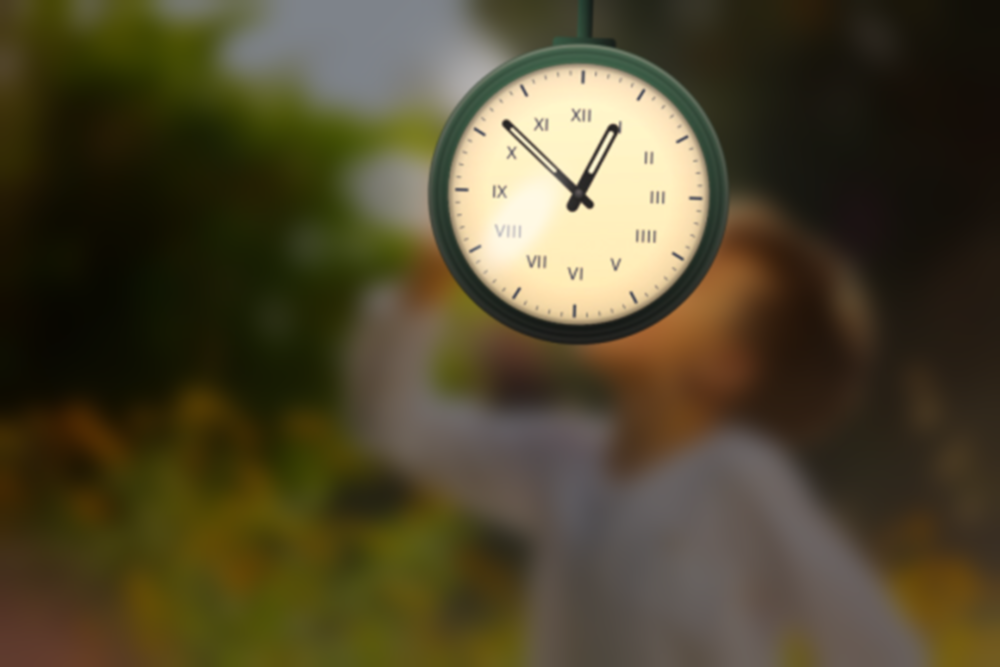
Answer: 12,52
